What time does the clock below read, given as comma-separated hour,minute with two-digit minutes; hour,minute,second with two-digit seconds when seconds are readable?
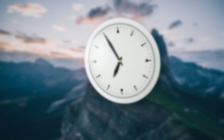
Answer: 6,55
